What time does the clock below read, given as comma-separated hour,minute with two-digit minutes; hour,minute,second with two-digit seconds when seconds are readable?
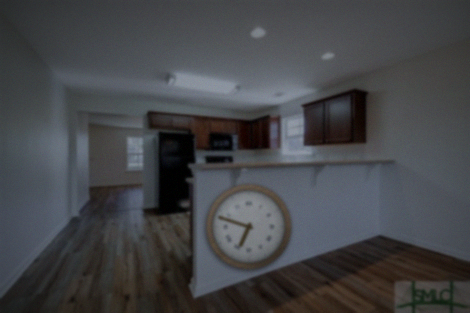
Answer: 6,48
